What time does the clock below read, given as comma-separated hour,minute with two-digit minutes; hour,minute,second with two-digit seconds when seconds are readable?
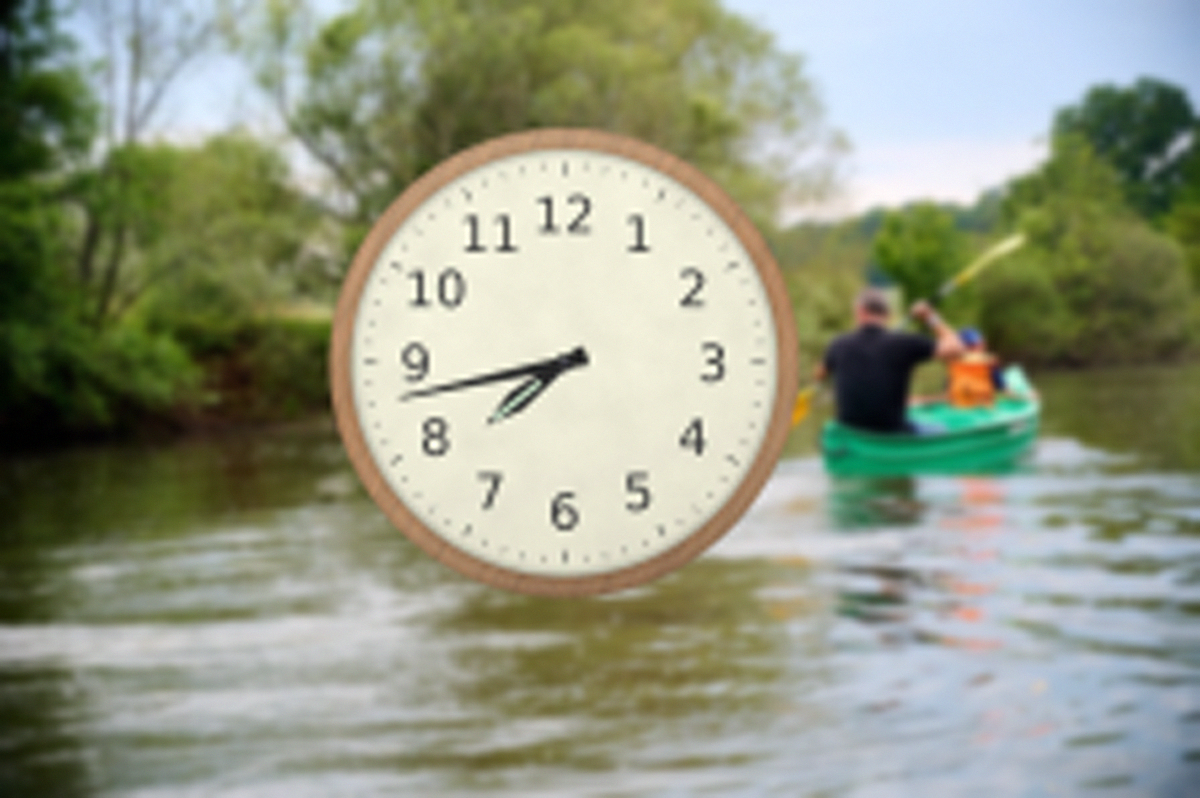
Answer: 7,43
